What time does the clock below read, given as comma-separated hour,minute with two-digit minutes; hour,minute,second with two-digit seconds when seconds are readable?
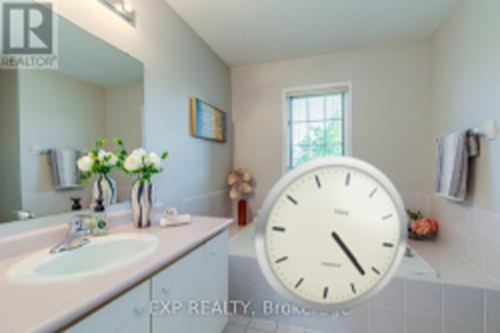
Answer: 4,22
